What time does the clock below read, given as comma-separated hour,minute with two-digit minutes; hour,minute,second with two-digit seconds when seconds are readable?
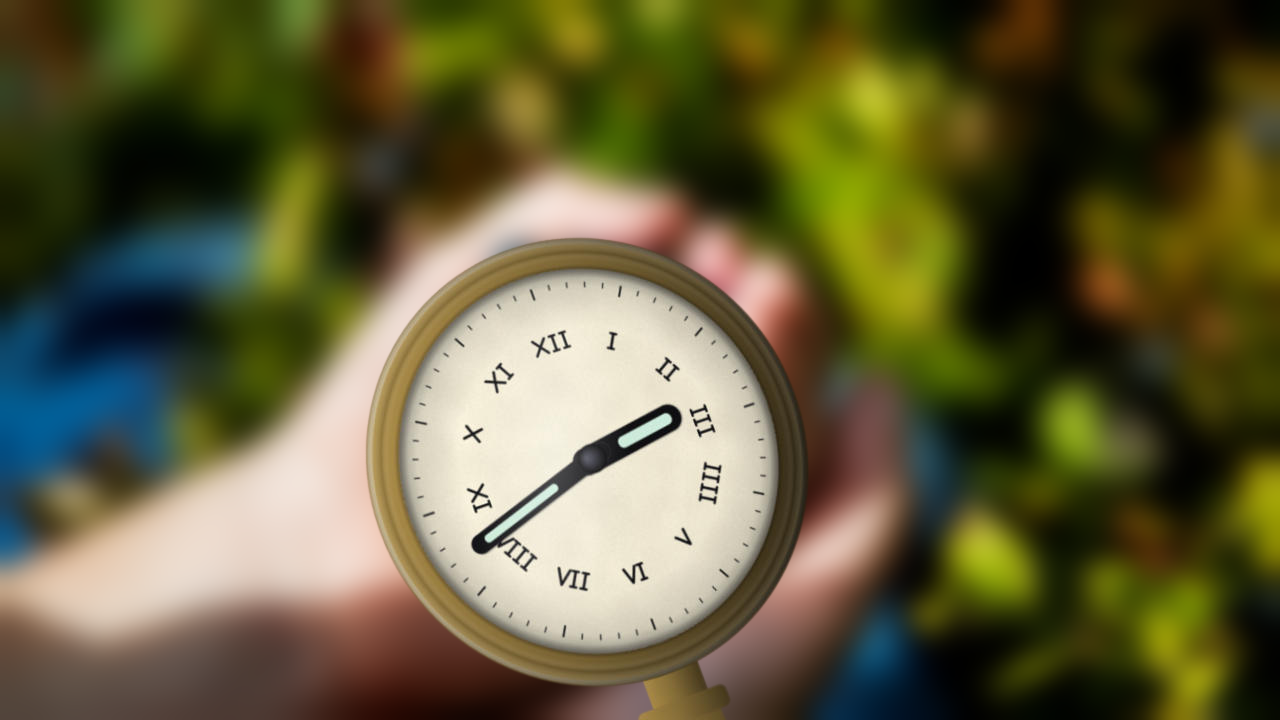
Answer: 2,42
